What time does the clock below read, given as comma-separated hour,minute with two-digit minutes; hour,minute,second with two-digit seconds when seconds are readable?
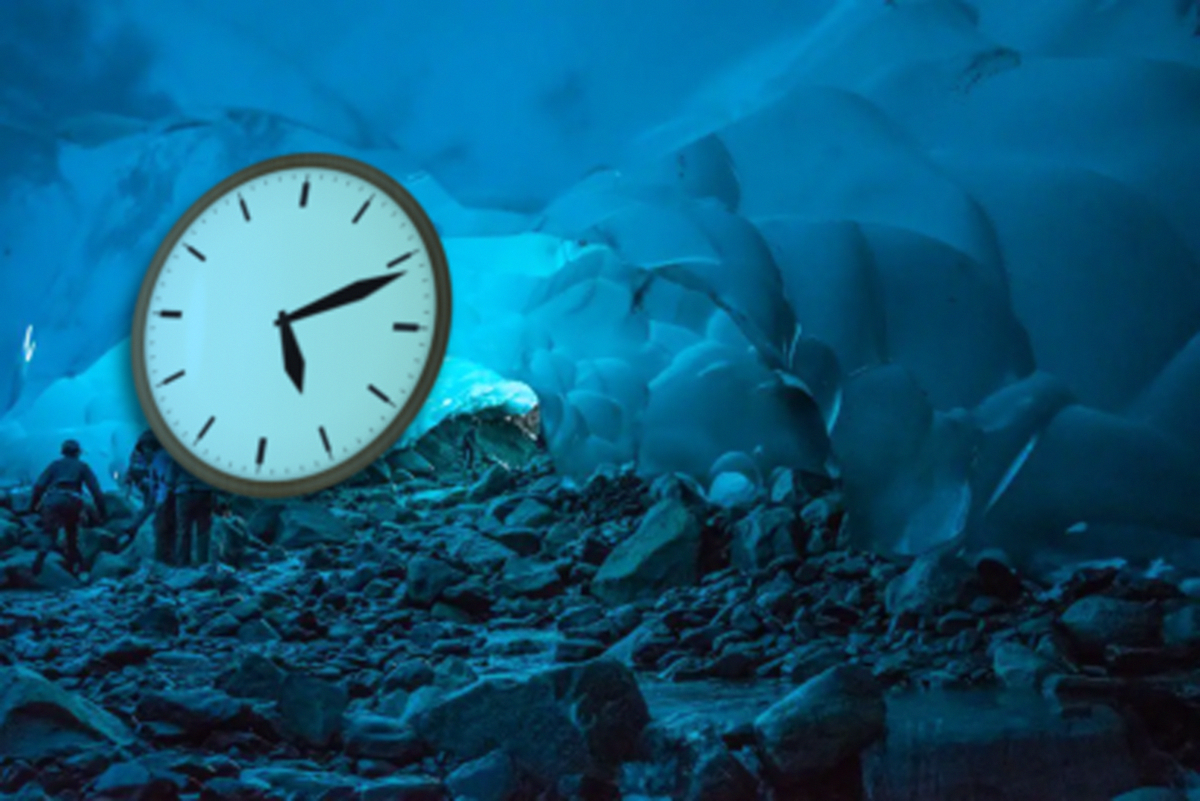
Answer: 5,11
